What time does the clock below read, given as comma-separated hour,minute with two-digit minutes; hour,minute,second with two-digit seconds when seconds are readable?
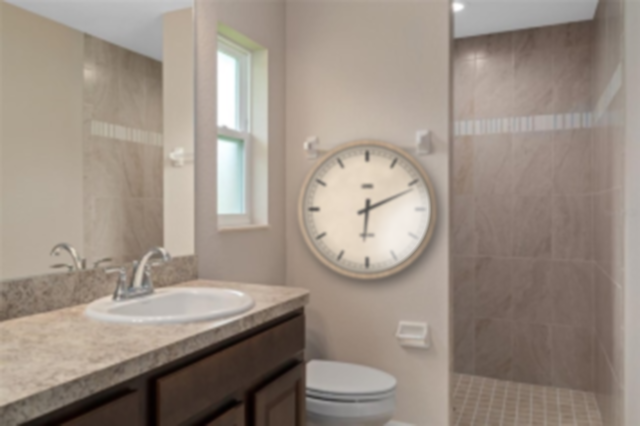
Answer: 6,11
